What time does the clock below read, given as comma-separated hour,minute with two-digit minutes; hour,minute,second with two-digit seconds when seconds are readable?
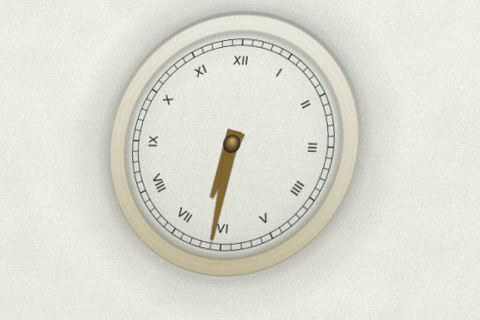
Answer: 6,31
